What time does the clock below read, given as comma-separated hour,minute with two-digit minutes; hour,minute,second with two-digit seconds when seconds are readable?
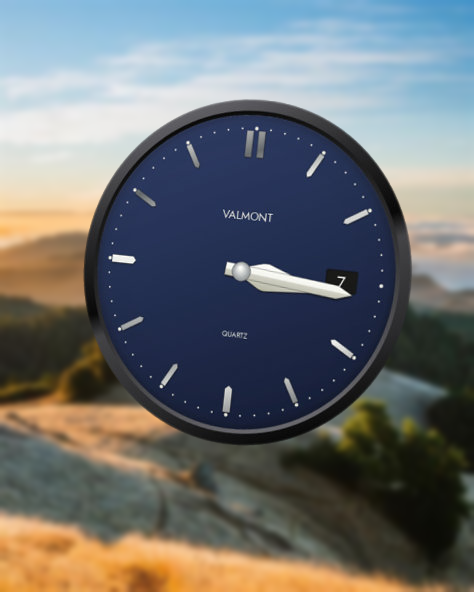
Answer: 3,16
